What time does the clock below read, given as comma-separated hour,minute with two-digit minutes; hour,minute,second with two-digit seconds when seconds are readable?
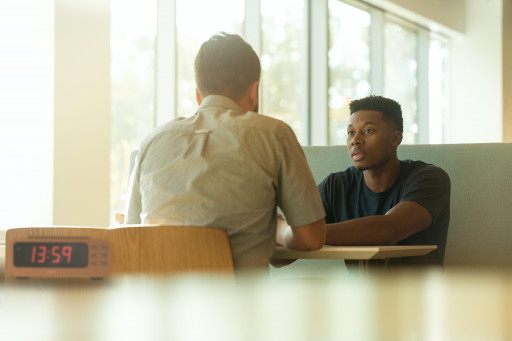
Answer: 13,59
